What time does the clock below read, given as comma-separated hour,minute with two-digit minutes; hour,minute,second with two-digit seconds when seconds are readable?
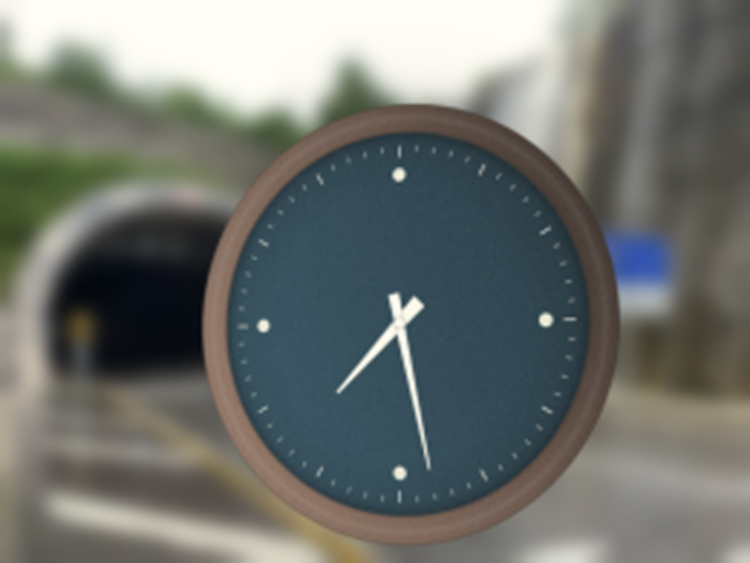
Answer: 7,28
